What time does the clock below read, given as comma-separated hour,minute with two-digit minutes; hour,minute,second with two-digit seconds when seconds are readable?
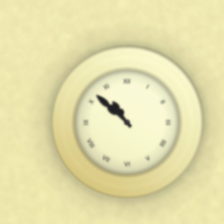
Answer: 10,52
